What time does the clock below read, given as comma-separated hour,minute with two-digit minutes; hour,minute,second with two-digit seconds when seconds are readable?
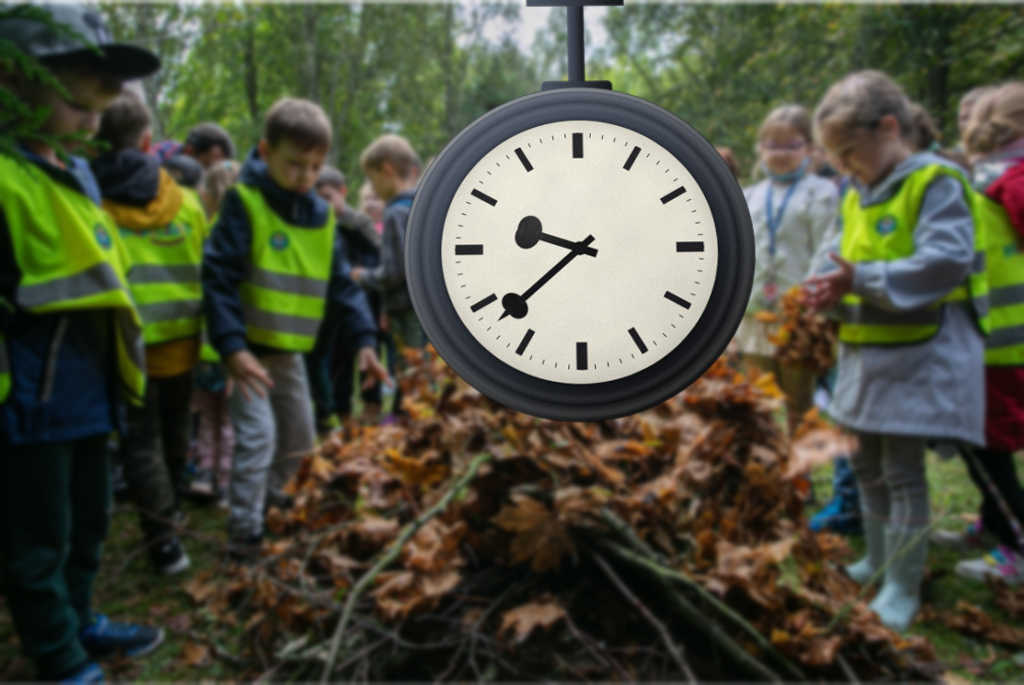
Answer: 9,38
